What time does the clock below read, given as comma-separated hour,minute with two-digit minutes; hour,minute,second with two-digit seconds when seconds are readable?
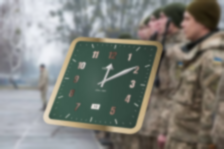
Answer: 12,09
